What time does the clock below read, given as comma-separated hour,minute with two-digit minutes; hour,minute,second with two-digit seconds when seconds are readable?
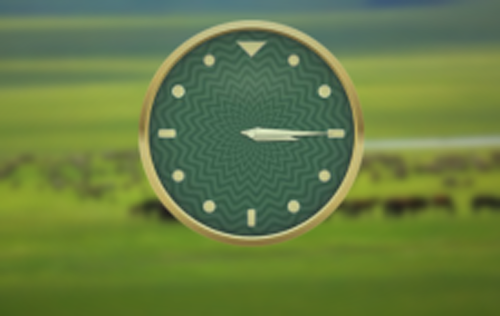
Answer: 3,15
